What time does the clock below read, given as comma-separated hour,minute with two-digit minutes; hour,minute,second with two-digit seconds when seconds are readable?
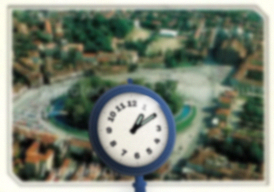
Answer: 1,10
